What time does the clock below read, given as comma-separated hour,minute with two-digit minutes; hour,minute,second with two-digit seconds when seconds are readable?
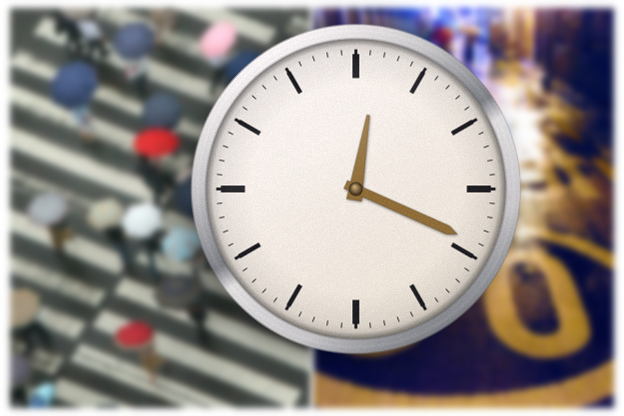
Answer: 12,19
